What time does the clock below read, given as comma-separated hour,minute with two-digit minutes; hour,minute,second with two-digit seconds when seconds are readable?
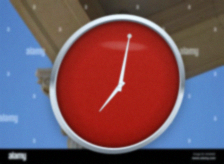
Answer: 7,00
